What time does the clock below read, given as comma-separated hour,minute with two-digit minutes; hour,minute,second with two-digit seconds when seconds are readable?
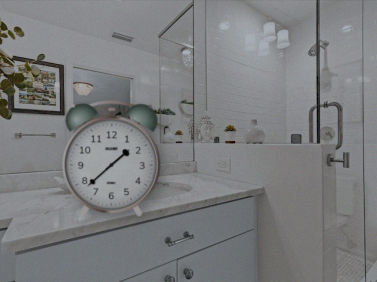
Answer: 1,38
